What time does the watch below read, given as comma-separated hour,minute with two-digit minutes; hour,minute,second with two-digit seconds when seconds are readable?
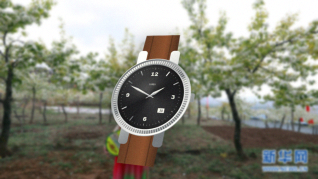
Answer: 1,49
